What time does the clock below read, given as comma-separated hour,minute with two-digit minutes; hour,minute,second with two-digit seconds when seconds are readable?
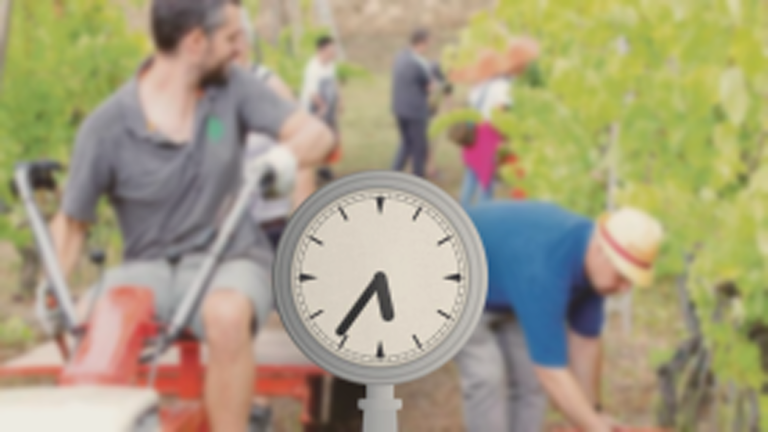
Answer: 5,36
